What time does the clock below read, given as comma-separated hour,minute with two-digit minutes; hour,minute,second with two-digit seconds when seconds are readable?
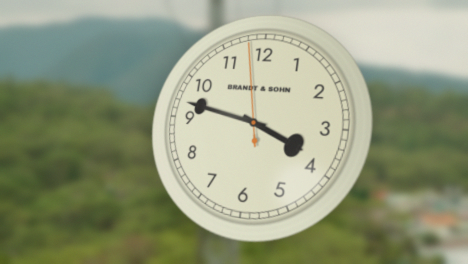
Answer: 3,46,58
